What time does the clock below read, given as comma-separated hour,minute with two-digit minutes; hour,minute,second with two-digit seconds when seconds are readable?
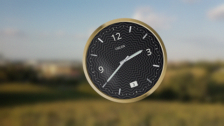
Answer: 2,40
